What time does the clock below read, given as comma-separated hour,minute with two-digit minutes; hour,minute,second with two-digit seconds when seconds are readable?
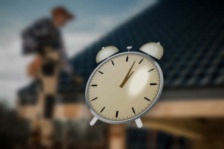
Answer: 1,03
